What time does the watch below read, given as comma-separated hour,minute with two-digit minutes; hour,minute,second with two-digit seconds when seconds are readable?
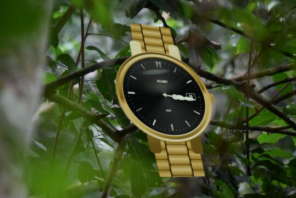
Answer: 3,16
